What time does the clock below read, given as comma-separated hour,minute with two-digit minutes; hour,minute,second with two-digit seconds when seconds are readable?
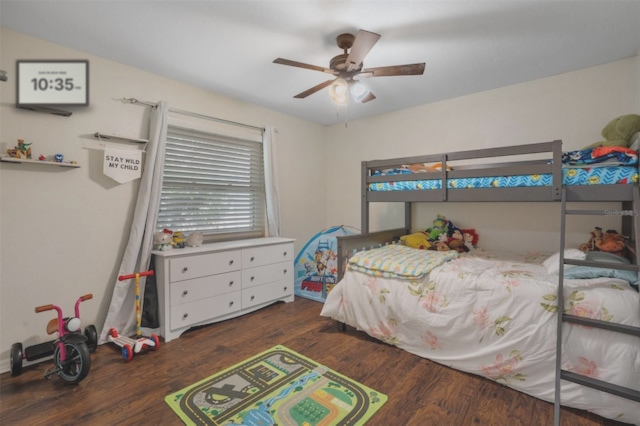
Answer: 10,35
